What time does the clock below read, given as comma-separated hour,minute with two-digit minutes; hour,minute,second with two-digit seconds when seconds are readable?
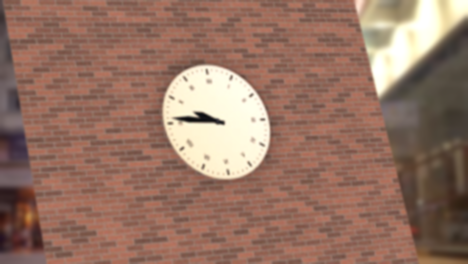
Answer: 9,46
